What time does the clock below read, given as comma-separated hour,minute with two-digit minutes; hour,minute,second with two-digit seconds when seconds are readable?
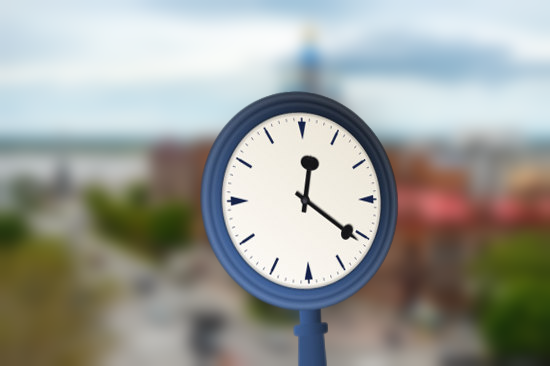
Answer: 12,21
